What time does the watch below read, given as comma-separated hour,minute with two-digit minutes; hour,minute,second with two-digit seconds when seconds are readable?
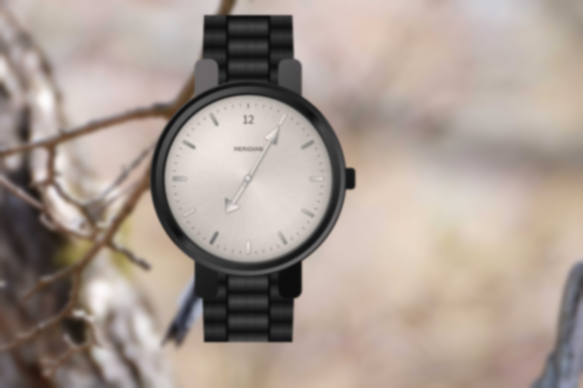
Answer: 7,05
